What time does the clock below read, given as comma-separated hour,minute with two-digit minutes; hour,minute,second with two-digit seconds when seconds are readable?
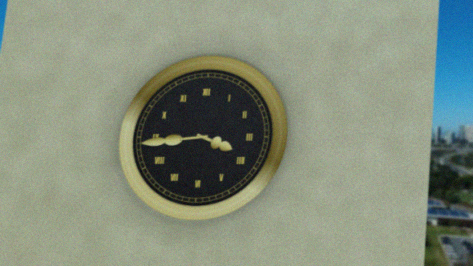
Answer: 3,44
